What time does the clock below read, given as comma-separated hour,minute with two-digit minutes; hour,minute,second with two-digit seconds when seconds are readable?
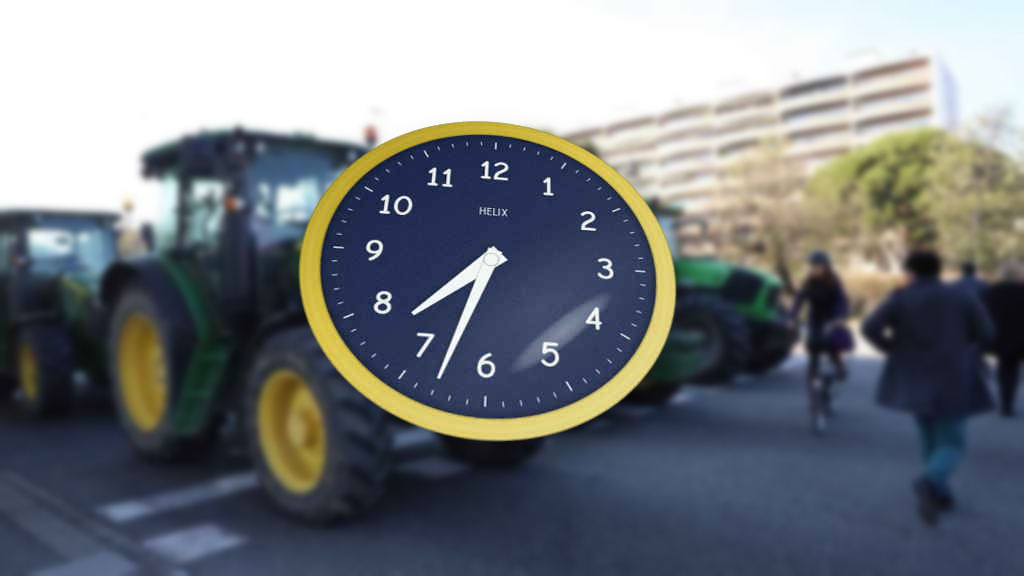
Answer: 7,33
